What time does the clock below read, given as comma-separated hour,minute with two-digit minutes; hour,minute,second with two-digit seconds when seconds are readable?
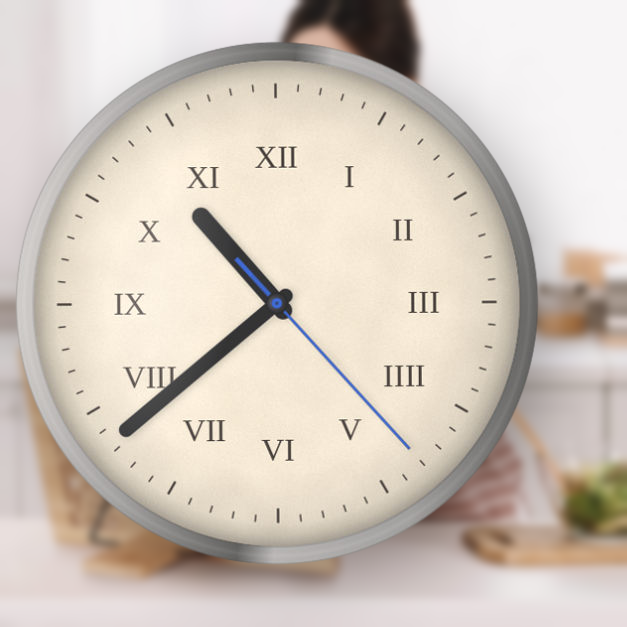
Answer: 10,38,23
